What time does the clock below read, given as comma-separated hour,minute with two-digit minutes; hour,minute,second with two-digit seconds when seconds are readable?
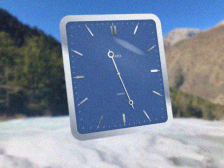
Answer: 11,27
